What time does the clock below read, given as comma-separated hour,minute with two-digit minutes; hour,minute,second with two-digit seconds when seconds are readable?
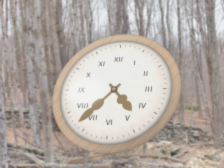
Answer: 4,37
